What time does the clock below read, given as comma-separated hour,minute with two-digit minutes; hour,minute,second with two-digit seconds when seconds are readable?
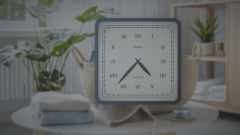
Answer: 4,37
